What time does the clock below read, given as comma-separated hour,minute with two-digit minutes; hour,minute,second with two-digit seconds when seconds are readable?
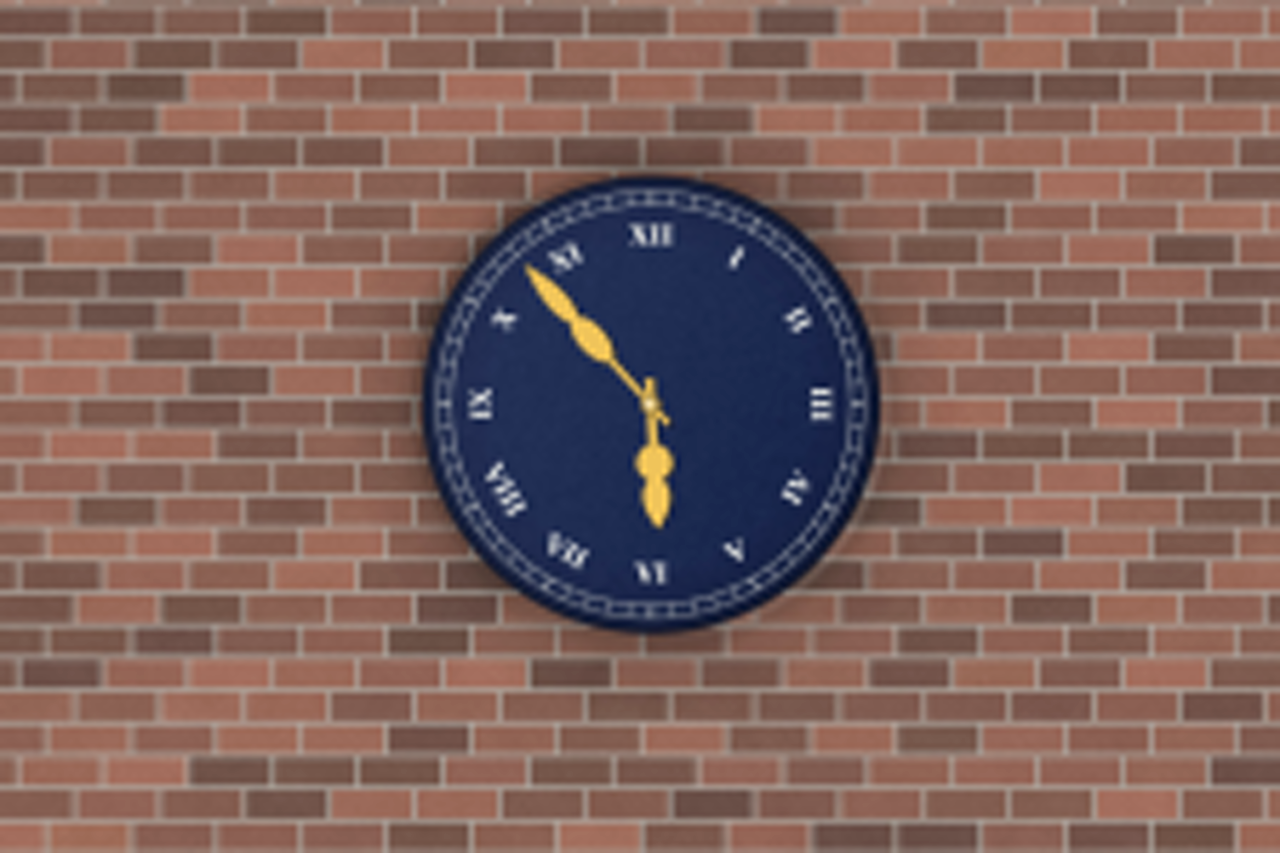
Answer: 5,53
